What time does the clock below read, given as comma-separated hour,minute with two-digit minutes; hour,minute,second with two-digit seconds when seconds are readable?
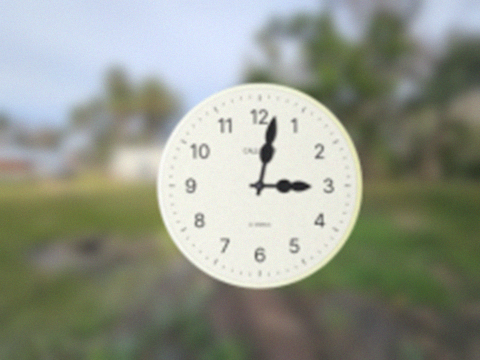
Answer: 3,02
